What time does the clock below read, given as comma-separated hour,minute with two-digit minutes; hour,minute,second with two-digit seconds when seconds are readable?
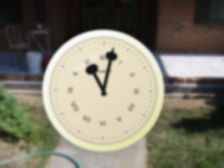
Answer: 11,02
